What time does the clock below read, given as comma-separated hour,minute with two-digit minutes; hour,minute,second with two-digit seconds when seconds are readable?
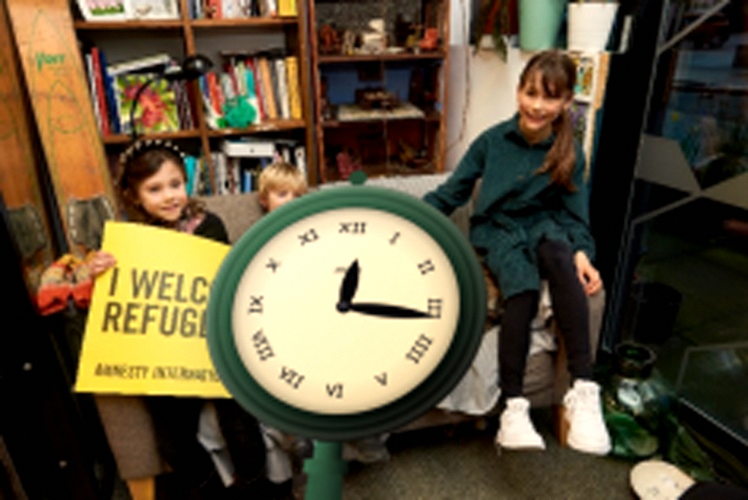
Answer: 12,16
